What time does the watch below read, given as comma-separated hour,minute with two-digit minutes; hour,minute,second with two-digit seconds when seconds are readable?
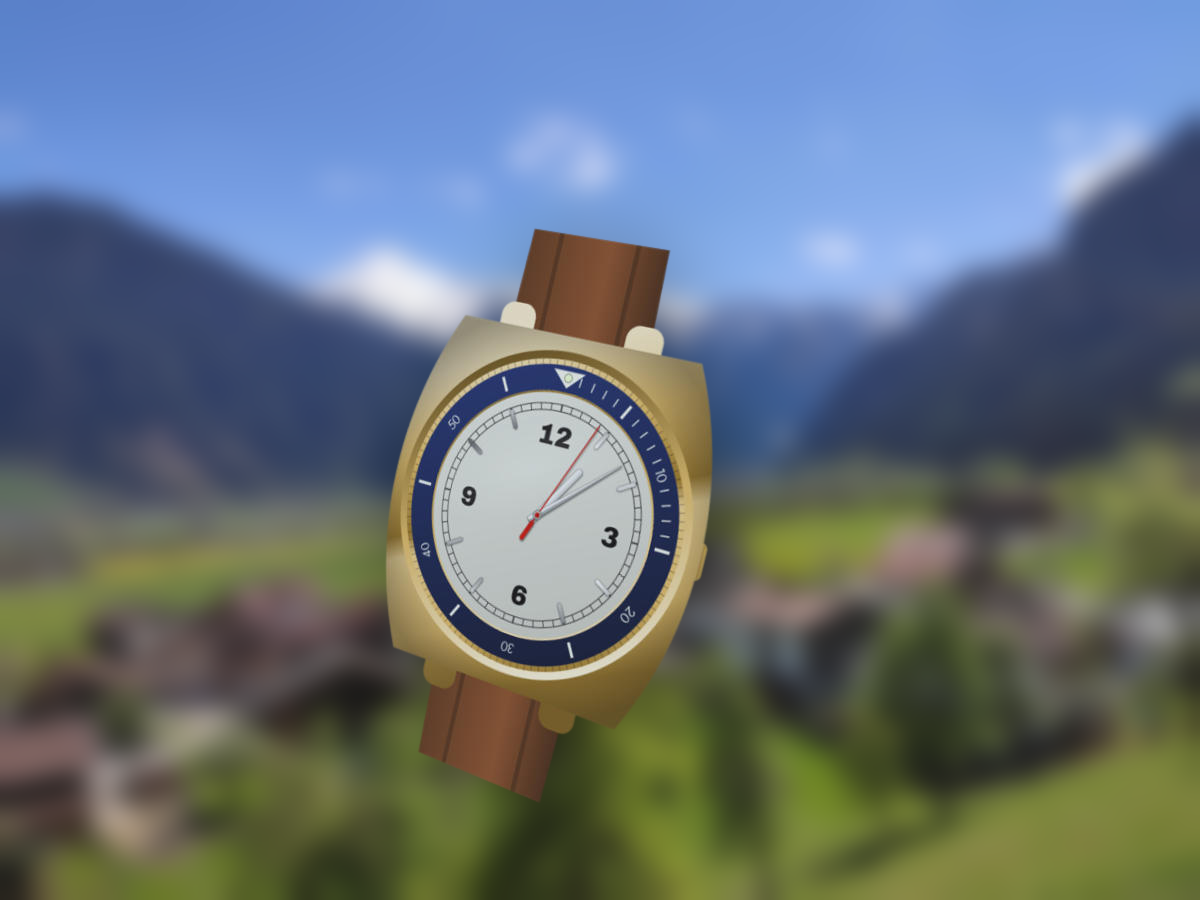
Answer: 1,08,04
